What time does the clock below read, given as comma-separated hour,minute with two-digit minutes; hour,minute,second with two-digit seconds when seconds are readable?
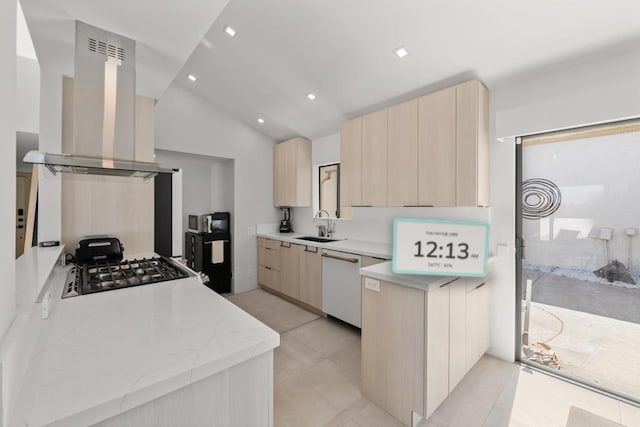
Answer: 12,13
